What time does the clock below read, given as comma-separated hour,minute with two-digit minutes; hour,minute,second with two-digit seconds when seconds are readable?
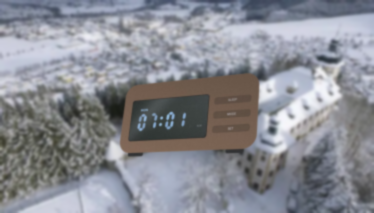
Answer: 7,01
